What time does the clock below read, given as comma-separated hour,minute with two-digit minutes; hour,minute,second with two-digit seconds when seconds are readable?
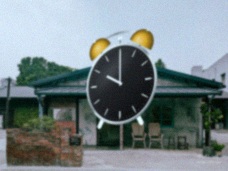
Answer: 10,00
